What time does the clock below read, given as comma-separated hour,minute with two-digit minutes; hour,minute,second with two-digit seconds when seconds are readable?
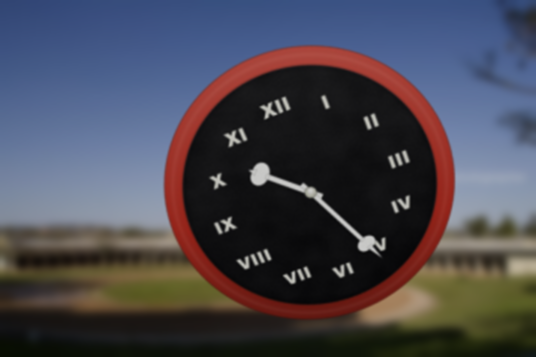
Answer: 10,26
